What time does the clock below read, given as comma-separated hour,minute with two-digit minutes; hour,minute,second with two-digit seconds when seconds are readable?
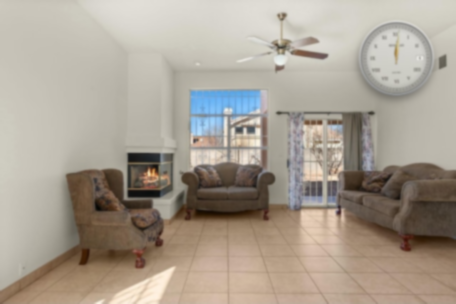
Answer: 12,01
